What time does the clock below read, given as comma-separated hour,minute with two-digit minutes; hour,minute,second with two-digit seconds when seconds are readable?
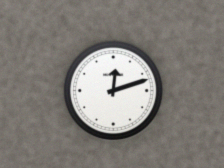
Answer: 12,12
